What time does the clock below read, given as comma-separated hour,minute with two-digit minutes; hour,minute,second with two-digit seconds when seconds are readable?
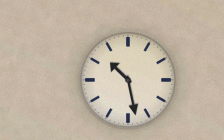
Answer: 10,28
